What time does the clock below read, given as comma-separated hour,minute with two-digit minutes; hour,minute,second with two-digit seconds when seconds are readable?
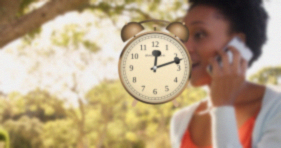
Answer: 12,12
